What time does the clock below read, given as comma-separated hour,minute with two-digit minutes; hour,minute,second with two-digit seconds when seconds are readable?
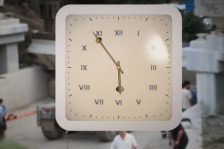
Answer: 5,54
